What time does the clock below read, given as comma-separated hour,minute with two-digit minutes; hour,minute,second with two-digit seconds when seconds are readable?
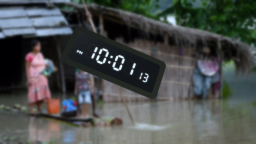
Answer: 10,01,13
